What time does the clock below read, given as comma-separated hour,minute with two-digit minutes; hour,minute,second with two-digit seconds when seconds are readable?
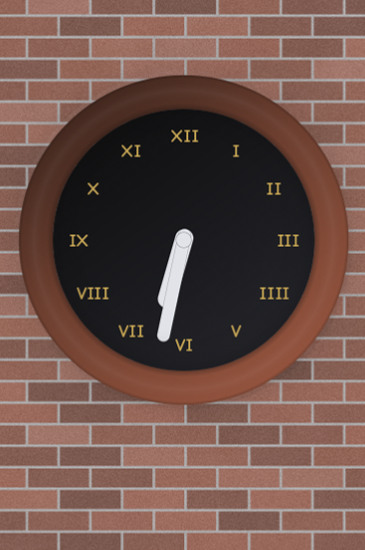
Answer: 6,32
